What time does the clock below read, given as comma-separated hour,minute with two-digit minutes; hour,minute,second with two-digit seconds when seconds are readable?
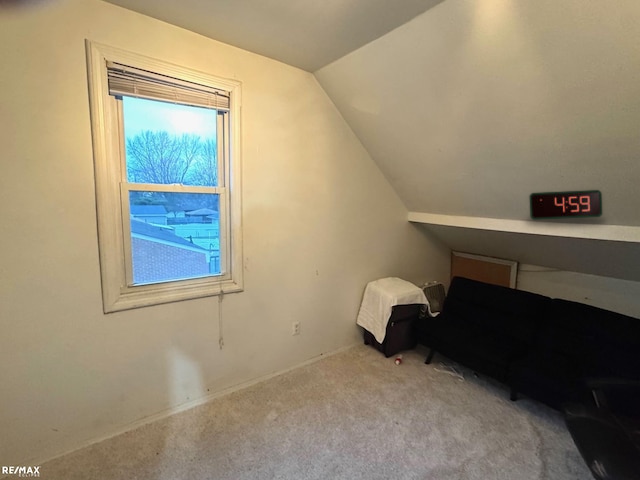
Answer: 4,59
